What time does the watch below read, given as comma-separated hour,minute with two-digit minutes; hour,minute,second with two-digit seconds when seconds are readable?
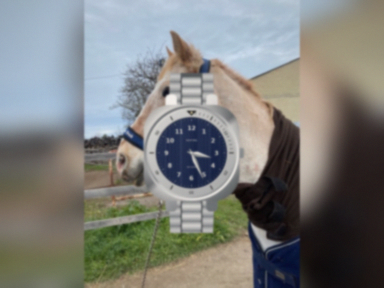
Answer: 3,26
